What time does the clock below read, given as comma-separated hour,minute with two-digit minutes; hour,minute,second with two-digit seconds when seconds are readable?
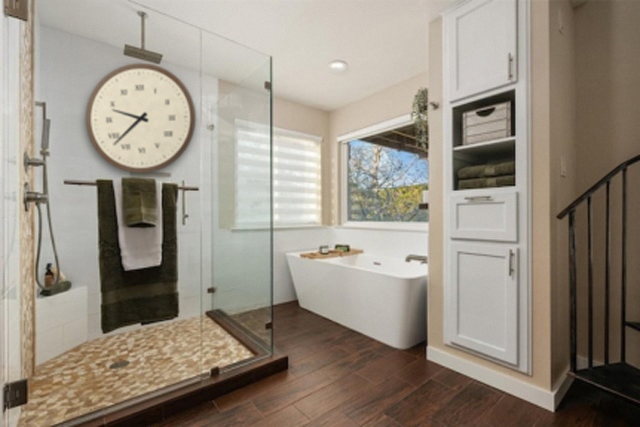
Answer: 9,38
